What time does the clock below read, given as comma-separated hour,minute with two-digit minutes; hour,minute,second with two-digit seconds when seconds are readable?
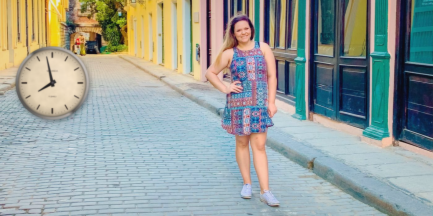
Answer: 7,58
